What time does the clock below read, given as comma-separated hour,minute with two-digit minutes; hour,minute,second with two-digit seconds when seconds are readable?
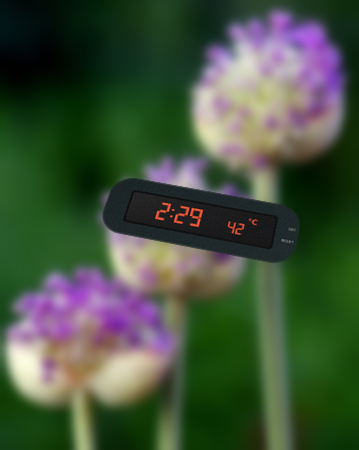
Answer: 2,29
